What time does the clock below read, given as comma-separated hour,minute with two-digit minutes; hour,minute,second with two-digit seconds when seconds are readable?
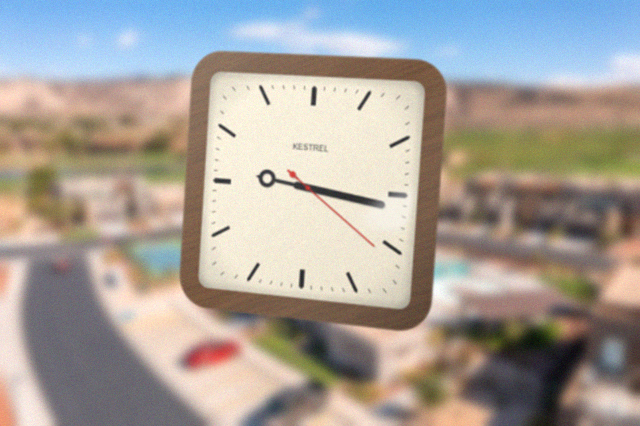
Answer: 9,16,21
